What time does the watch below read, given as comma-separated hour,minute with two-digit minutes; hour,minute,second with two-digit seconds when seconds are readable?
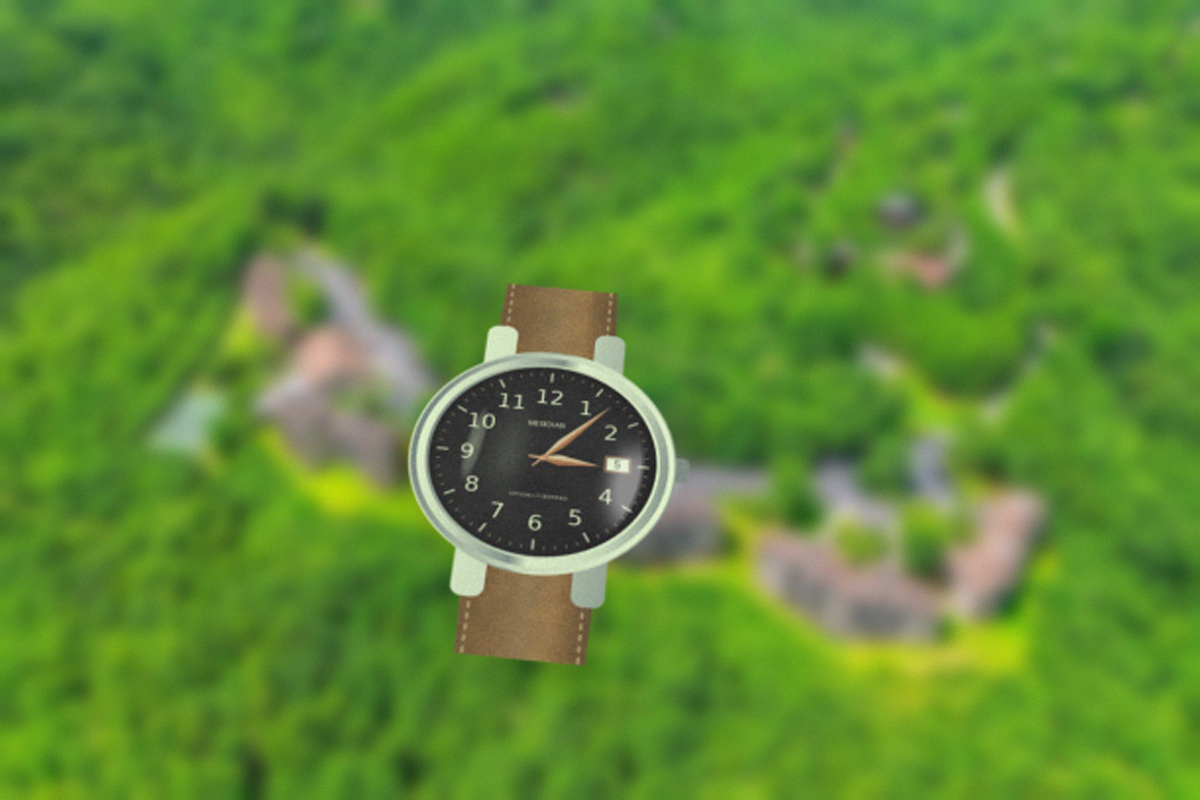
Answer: 3,07
